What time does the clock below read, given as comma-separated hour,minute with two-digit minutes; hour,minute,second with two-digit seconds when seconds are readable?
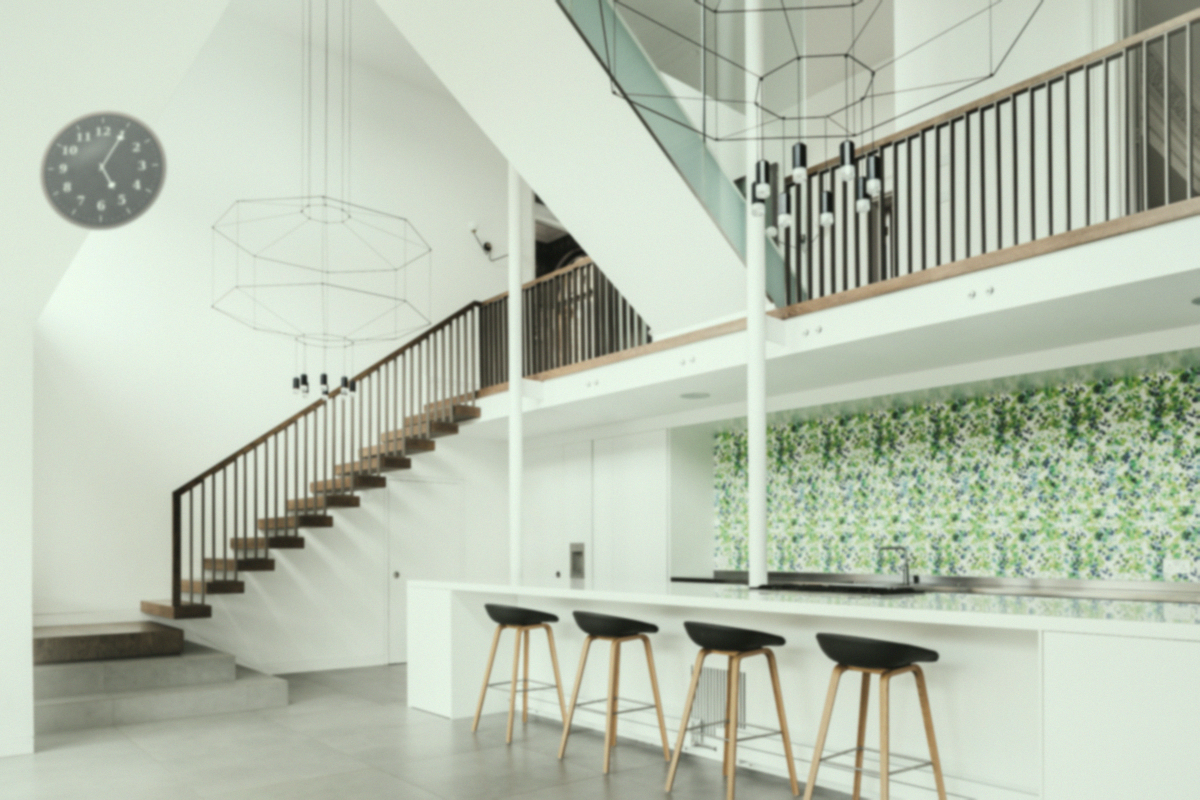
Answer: 5,05
